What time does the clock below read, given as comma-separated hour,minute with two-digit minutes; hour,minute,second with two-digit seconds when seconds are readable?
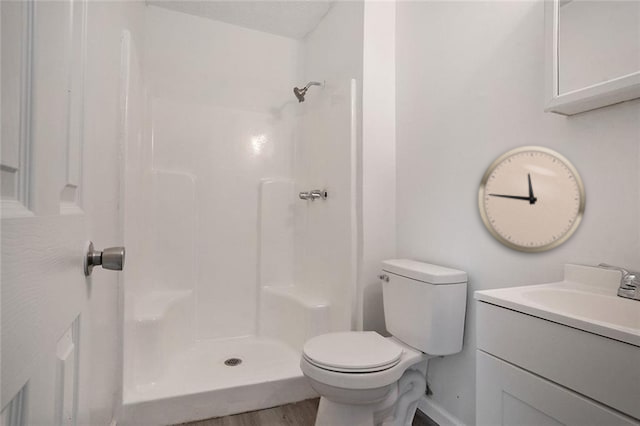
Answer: 11,46
